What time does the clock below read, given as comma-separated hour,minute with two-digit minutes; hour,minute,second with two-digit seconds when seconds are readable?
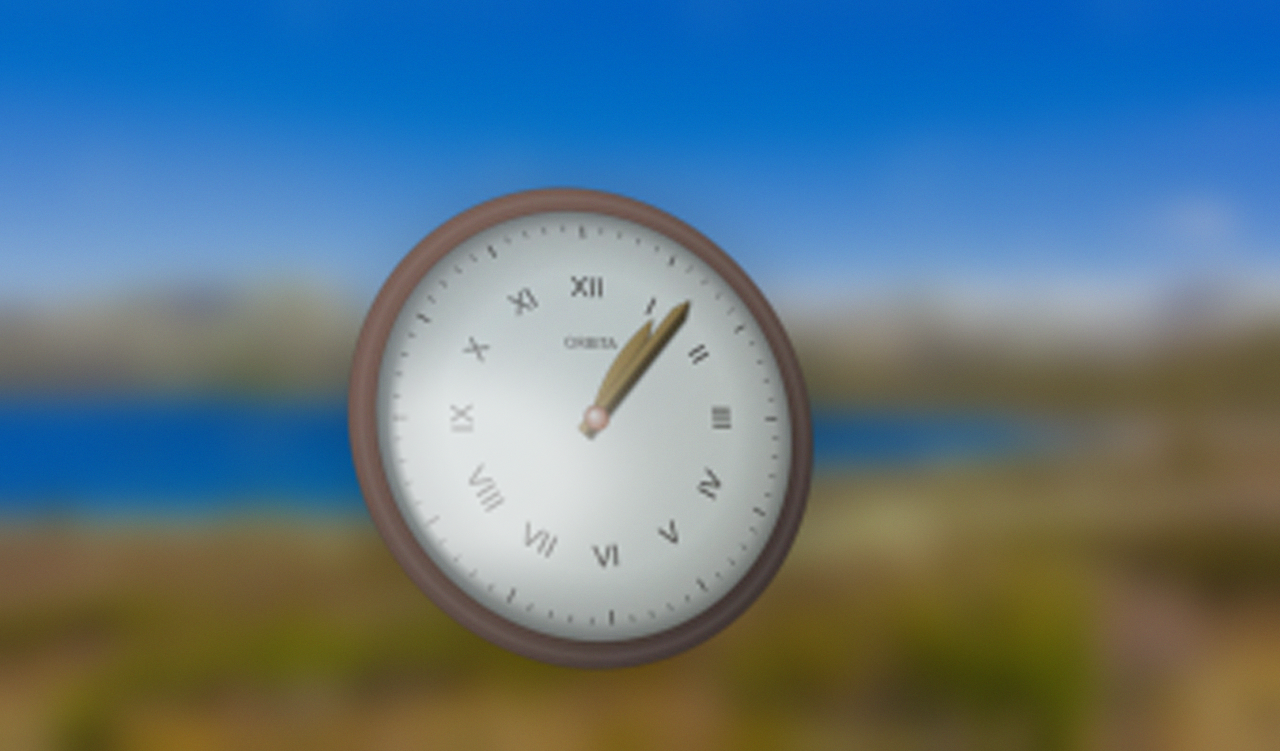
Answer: 1,07
